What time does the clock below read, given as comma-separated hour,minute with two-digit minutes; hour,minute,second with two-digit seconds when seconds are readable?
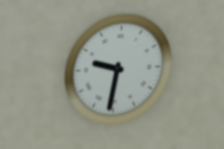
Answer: 9,31
